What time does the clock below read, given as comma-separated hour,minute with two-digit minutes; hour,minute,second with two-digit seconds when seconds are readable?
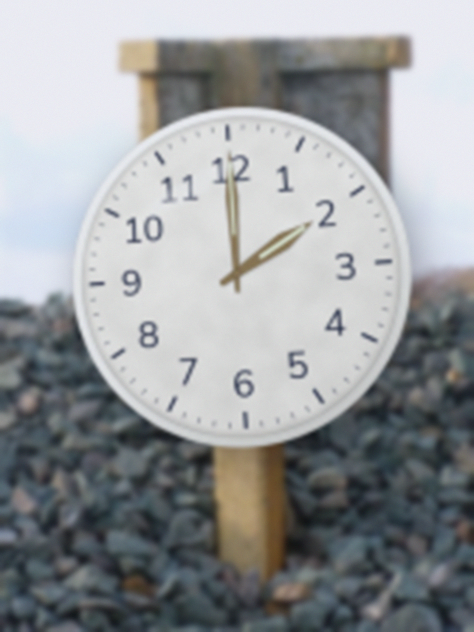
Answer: 2,00
